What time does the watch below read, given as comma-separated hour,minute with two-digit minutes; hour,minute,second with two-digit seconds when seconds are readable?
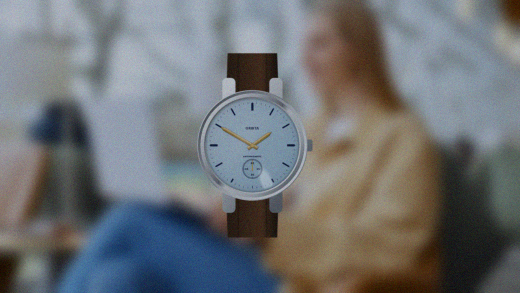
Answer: 1,50
